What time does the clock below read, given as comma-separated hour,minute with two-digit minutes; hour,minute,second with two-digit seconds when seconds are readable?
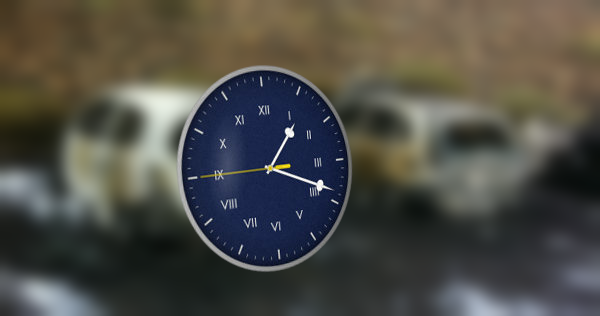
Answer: 1,18,45
